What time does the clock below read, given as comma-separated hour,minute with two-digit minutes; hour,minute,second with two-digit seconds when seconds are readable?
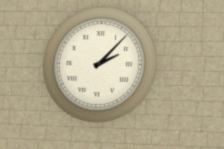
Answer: 2,07
